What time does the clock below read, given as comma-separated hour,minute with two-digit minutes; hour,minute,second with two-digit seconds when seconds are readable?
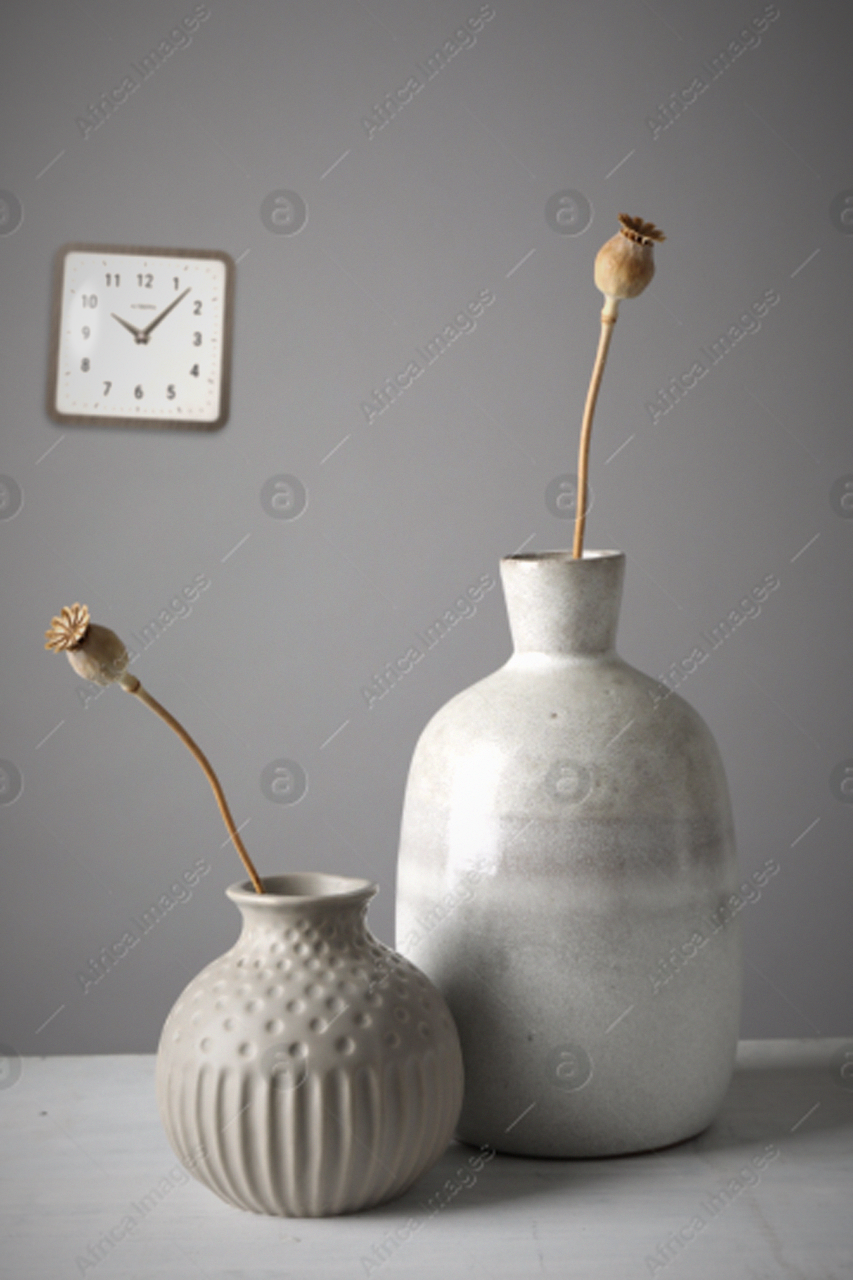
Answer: 10,07
